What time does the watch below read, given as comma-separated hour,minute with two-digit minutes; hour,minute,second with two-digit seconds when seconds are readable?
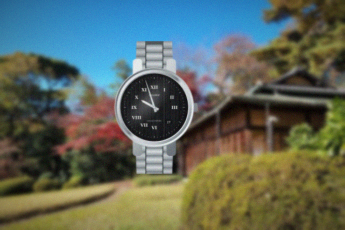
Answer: 9,57
